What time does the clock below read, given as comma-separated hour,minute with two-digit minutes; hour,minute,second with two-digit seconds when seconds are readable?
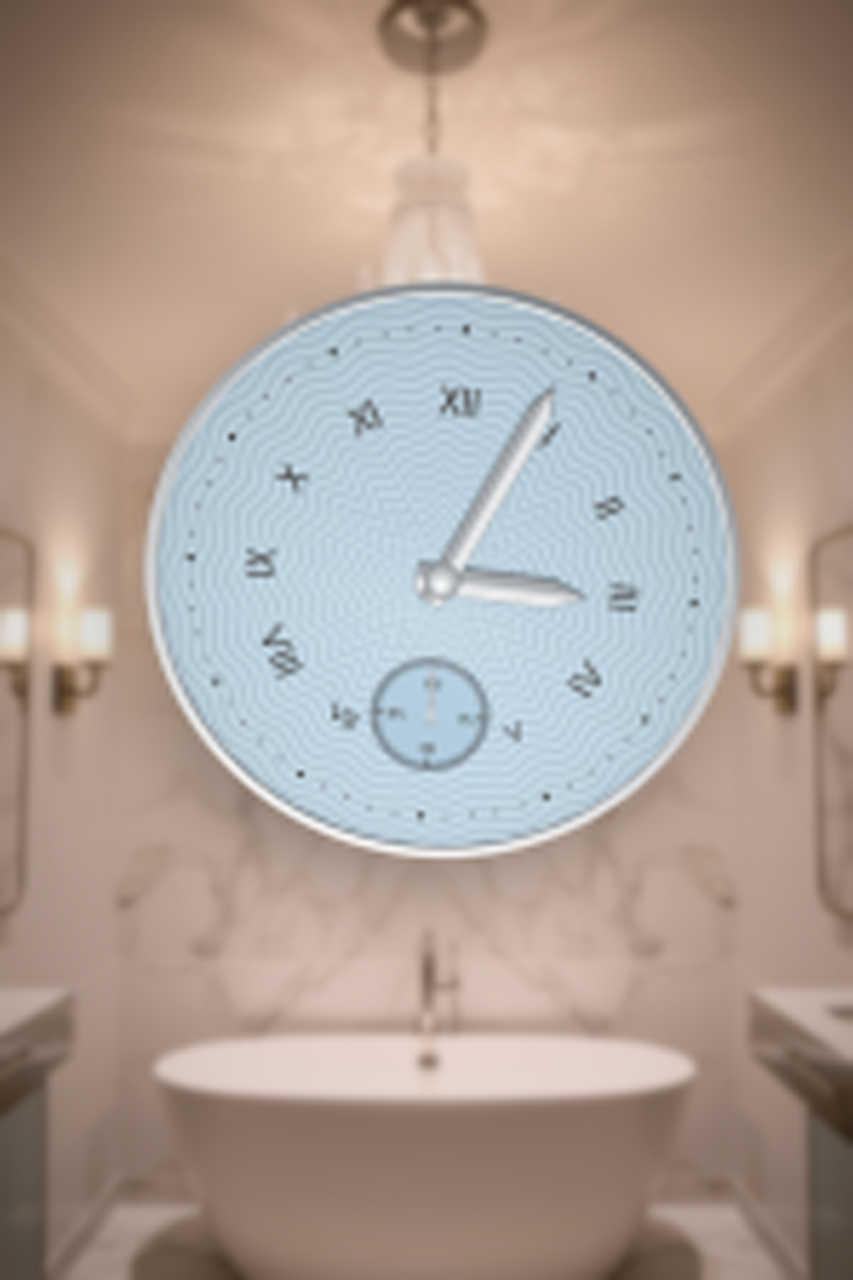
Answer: 3,04
